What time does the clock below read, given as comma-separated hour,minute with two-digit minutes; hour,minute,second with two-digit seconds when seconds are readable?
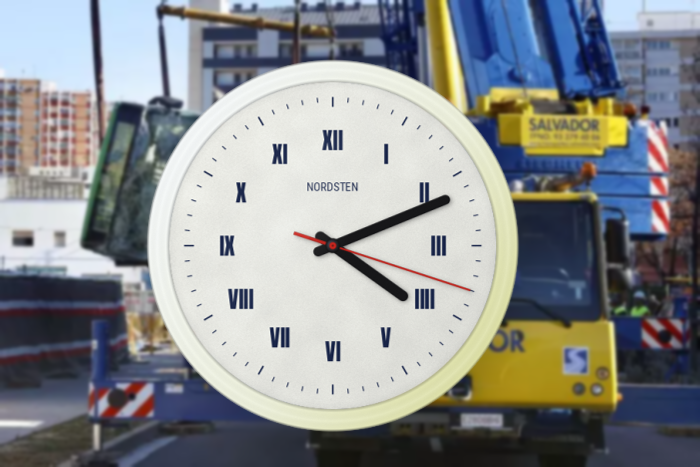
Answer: 4,11,18
